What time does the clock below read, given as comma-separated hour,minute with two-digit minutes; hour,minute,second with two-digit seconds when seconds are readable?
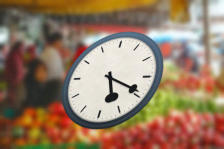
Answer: 5,19
